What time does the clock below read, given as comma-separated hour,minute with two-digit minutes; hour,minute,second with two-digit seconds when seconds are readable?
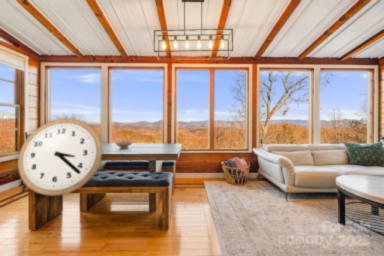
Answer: 3,22
